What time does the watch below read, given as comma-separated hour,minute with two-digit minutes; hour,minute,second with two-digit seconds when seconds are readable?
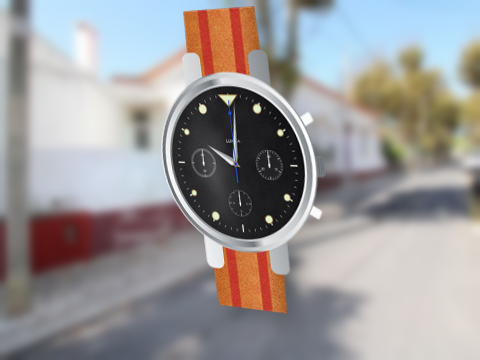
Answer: 10,01
